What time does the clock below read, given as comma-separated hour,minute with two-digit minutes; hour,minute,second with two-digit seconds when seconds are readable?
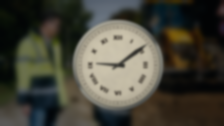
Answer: 9,09
